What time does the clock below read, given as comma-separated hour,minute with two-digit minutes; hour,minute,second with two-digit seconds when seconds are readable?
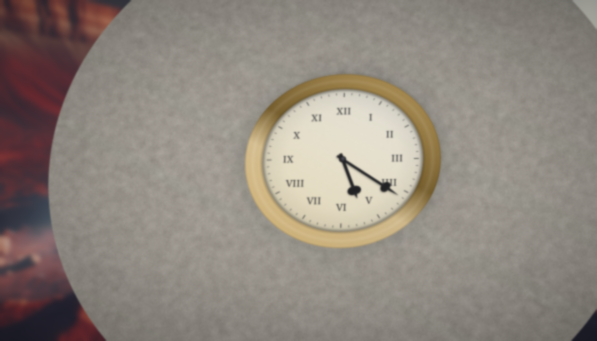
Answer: 5,21
